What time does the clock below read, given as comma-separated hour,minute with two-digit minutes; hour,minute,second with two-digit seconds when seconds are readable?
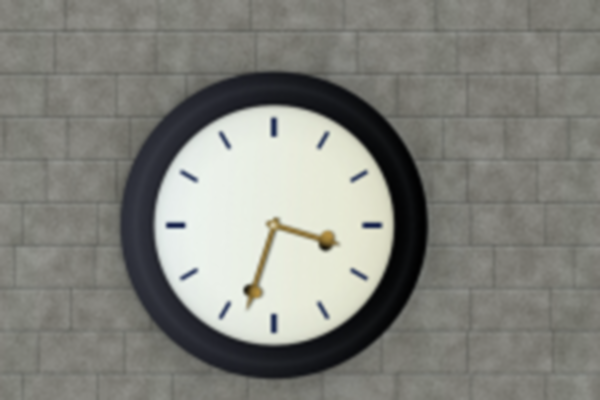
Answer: 3,33
